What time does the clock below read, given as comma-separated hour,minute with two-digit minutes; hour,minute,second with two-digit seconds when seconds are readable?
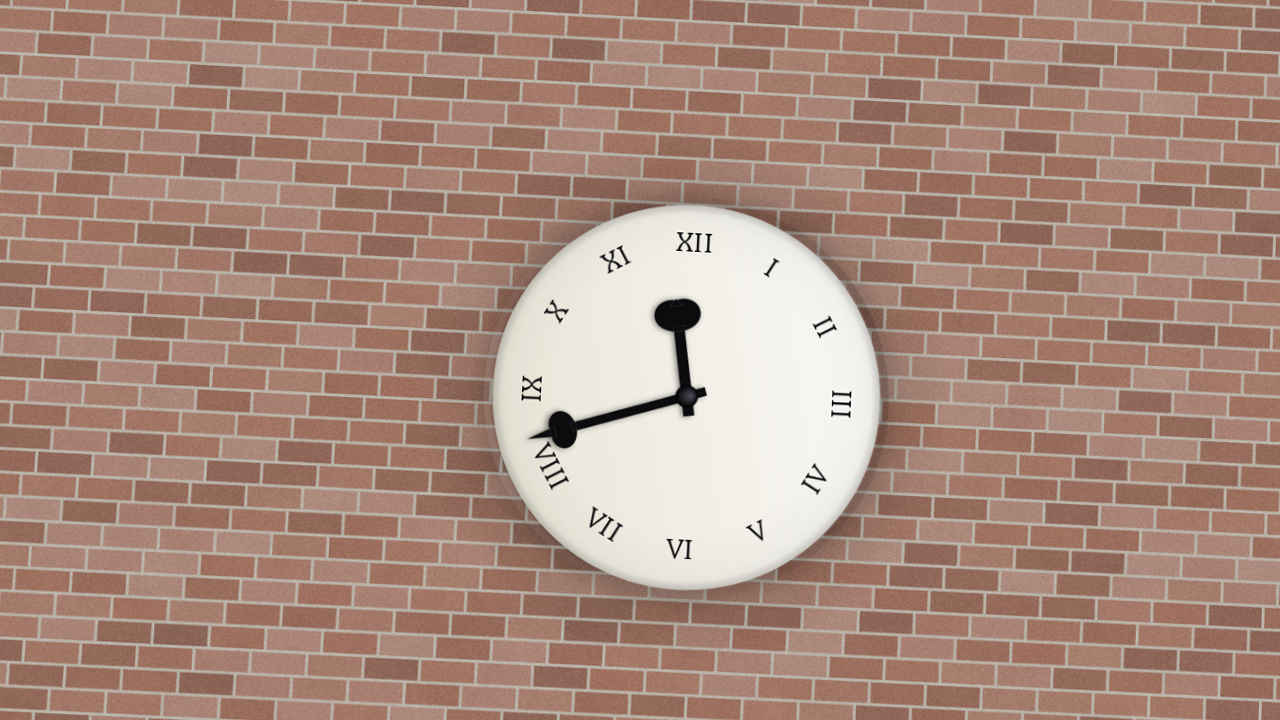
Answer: 11,42
